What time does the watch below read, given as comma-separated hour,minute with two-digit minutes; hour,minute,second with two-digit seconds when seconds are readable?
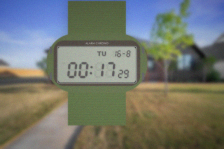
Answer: 0,17
